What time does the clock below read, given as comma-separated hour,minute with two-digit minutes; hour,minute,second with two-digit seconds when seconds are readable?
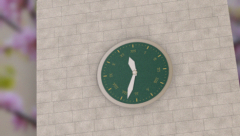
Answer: 11,33
